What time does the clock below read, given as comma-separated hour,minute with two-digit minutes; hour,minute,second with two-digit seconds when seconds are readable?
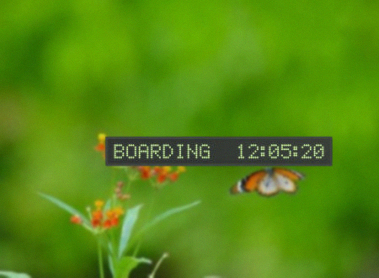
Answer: 12,05,20
